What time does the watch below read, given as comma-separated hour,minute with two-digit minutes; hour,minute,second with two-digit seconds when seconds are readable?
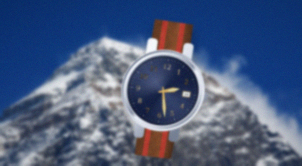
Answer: 2,28
